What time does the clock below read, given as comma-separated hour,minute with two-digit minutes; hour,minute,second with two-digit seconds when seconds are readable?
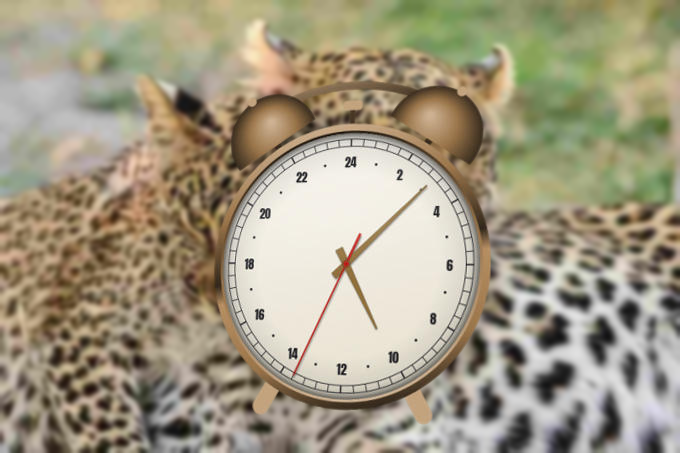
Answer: 10,07,34
